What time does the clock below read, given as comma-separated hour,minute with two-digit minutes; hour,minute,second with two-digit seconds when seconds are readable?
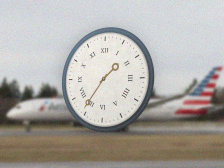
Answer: 1,36
